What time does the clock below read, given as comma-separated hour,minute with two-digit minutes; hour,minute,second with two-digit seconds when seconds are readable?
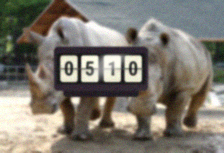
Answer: 5,10
